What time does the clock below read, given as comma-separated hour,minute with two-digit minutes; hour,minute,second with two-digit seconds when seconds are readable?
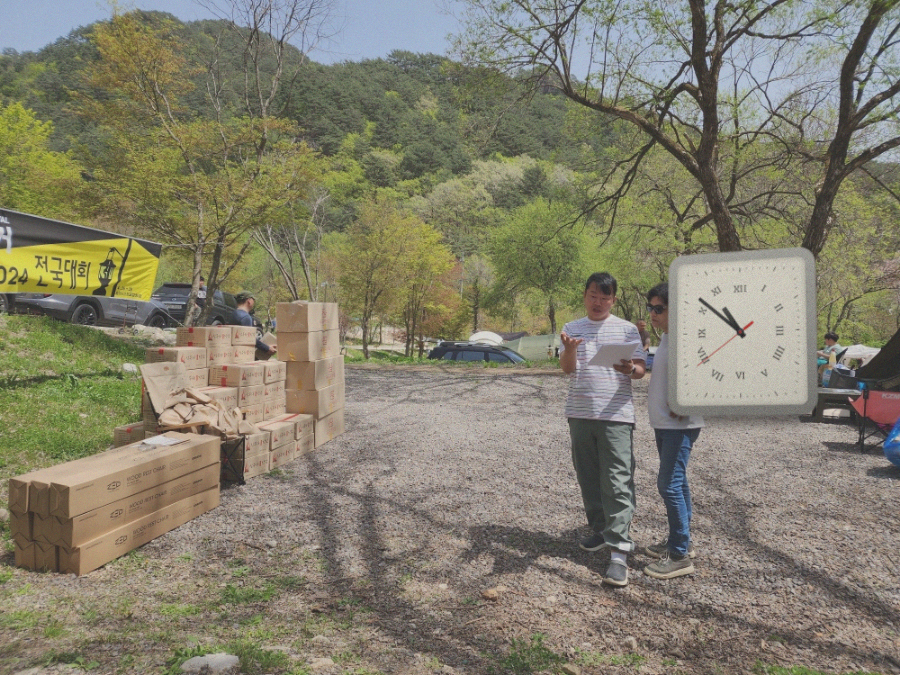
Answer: 10,51,39
